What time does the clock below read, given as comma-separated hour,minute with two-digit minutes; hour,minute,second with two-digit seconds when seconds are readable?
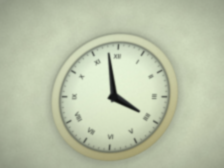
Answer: 3,58
